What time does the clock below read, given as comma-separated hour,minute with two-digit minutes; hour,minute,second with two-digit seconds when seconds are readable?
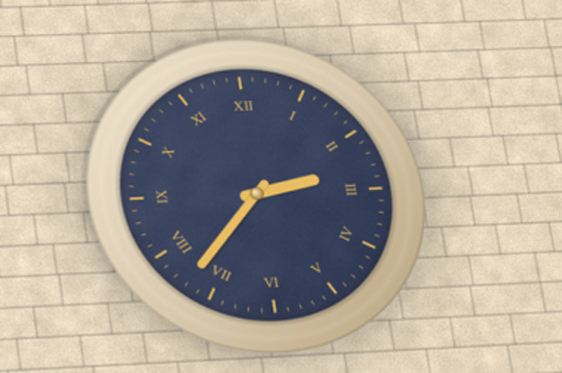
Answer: 2,37
